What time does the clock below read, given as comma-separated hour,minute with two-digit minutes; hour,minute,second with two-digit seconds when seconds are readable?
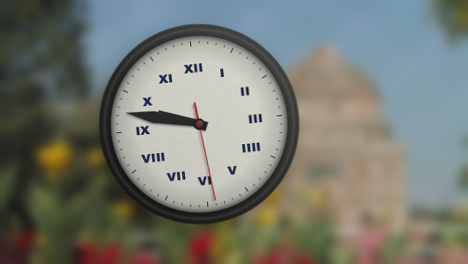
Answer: 9,47,29
